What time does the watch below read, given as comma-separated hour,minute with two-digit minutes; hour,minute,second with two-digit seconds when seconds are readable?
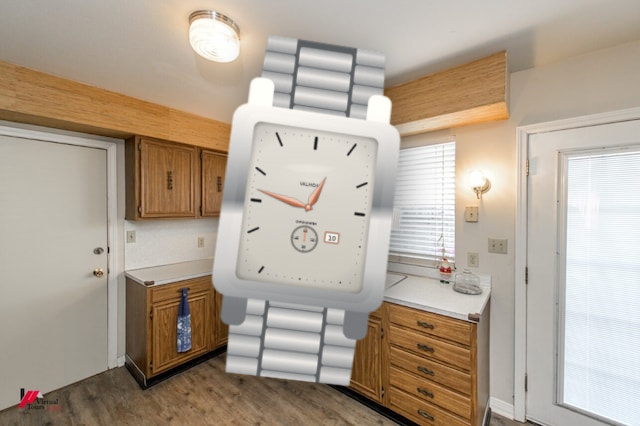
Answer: 12,47
